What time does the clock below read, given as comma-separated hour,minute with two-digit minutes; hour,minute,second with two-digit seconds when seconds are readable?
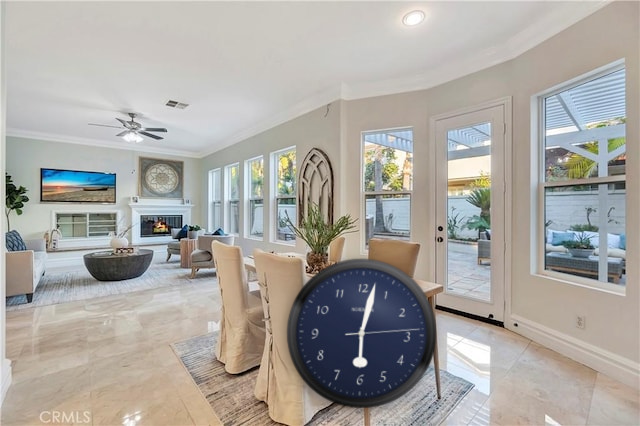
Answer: 6,02,14
